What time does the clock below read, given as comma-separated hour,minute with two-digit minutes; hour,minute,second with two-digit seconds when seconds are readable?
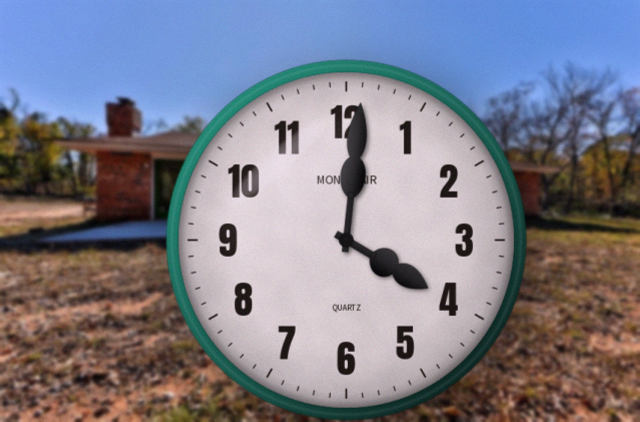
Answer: 4,01
